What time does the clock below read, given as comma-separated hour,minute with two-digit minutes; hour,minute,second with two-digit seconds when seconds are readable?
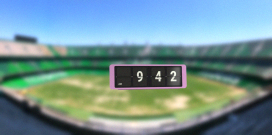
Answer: 9,42
